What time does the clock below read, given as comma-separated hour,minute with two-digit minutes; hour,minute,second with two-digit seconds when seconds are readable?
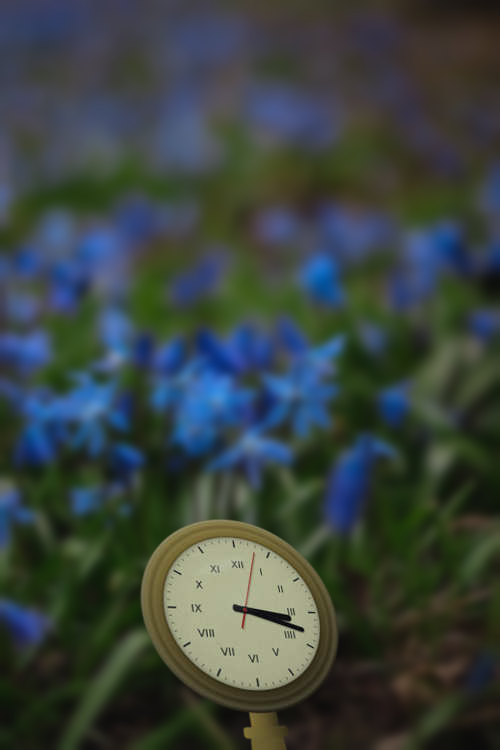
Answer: 3,18,03
